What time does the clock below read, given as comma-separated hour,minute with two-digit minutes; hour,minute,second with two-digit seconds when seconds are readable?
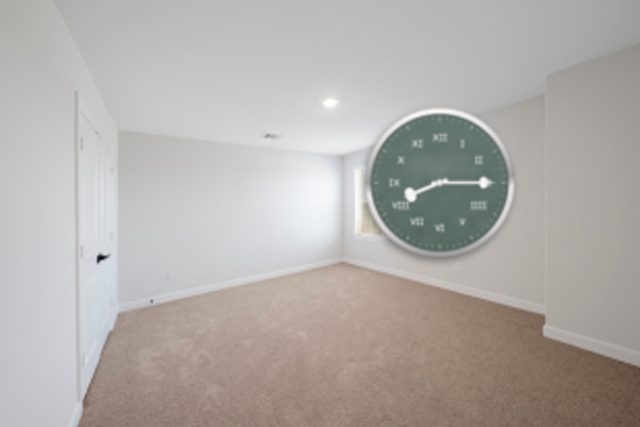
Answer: 8,15
